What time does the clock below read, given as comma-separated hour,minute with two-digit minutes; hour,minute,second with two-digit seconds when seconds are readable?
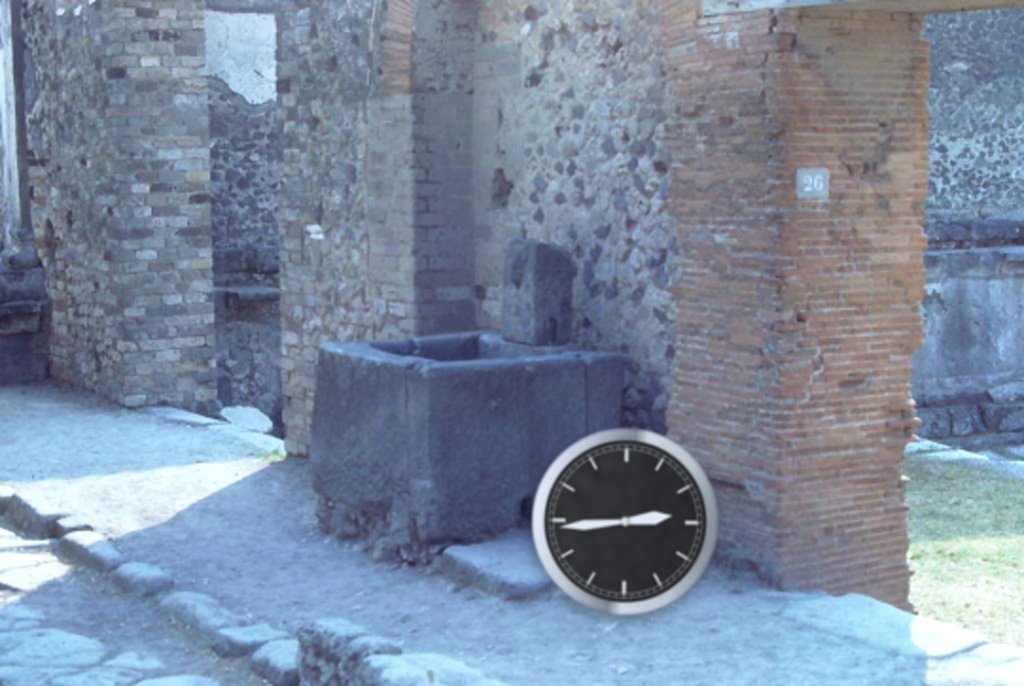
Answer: 2,44
